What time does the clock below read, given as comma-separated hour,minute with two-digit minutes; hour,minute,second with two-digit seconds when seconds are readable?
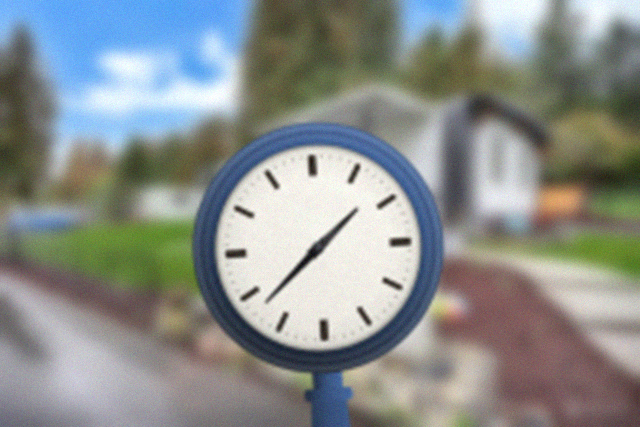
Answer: 1,38
